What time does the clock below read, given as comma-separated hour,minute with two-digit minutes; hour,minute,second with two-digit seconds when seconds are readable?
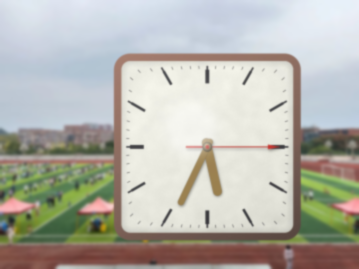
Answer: 5,34,15
